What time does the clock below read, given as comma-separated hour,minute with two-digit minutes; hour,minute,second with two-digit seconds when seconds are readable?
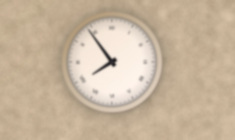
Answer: 7,54
